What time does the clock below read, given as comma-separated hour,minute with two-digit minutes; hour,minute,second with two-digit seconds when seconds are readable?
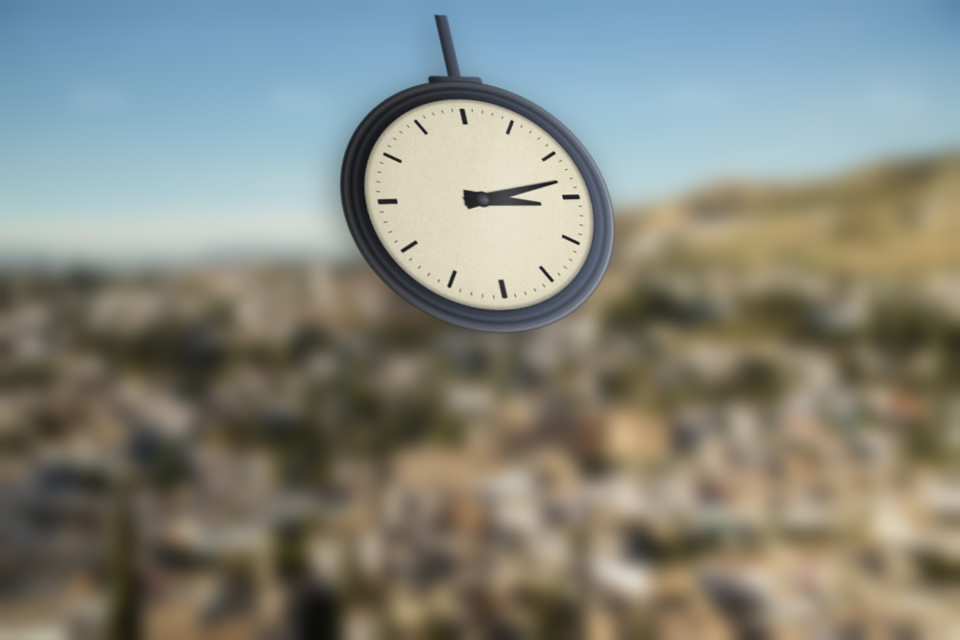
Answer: 3,13
